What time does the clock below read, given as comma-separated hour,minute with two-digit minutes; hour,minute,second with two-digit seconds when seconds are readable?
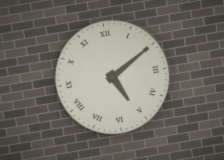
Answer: 5,10
